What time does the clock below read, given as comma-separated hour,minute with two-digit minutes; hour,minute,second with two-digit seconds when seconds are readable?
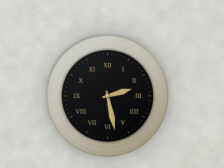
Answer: 2,28
